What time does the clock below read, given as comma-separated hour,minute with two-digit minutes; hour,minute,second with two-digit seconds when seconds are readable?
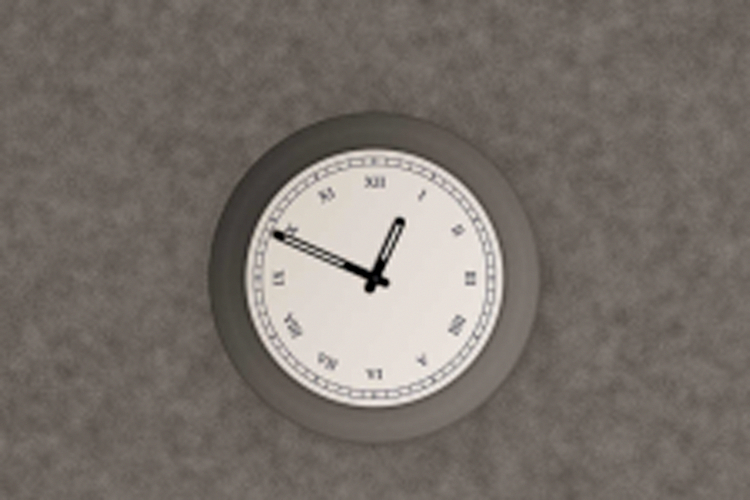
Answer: 12,49
